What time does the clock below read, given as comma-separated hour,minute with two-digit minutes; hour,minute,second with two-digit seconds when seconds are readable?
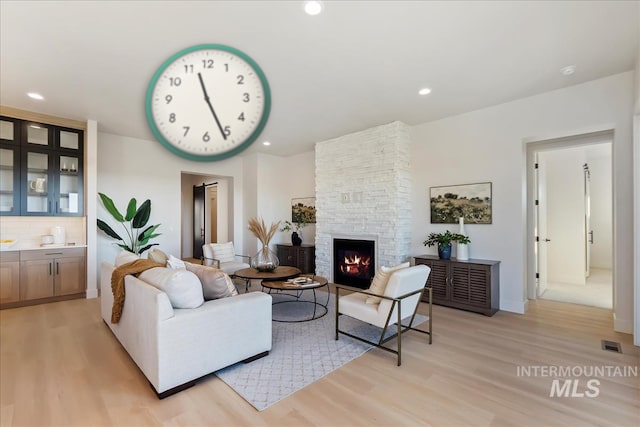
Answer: 11,26
